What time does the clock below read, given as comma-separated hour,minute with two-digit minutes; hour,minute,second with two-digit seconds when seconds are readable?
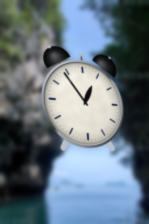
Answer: 12,54
